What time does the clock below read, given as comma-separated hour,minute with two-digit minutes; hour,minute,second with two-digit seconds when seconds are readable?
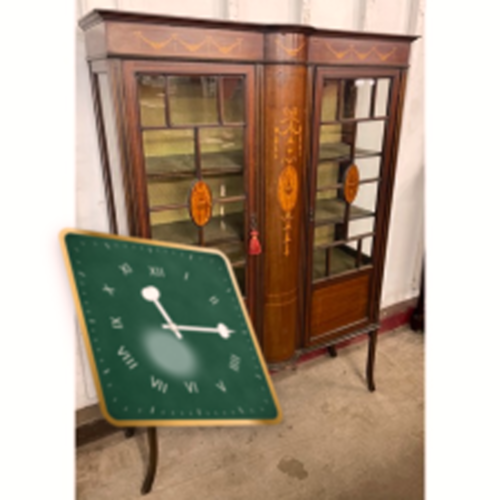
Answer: 11,15
